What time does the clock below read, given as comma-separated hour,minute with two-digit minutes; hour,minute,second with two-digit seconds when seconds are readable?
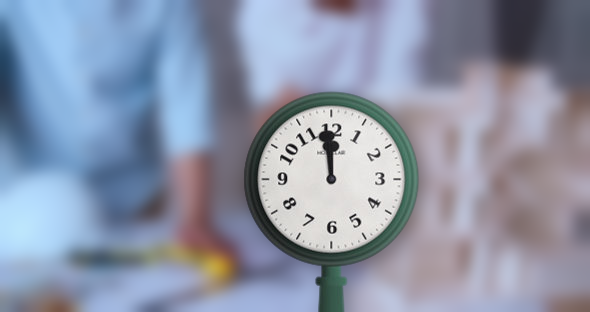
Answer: 11,59
